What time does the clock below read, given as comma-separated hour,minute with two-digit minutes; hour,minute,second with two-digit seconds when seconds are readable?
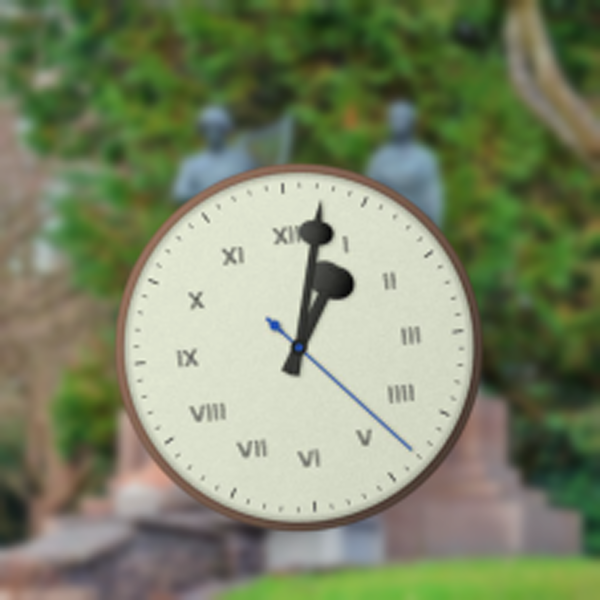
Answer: 1,02,23
